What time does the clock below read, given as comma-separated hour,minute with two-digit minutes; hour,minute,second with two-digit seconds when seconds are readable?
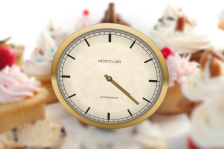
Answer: 4,22
